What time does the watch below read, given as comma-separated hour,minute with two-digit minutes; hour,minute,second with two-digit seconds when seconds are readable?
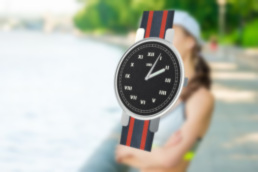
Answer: 2,04
